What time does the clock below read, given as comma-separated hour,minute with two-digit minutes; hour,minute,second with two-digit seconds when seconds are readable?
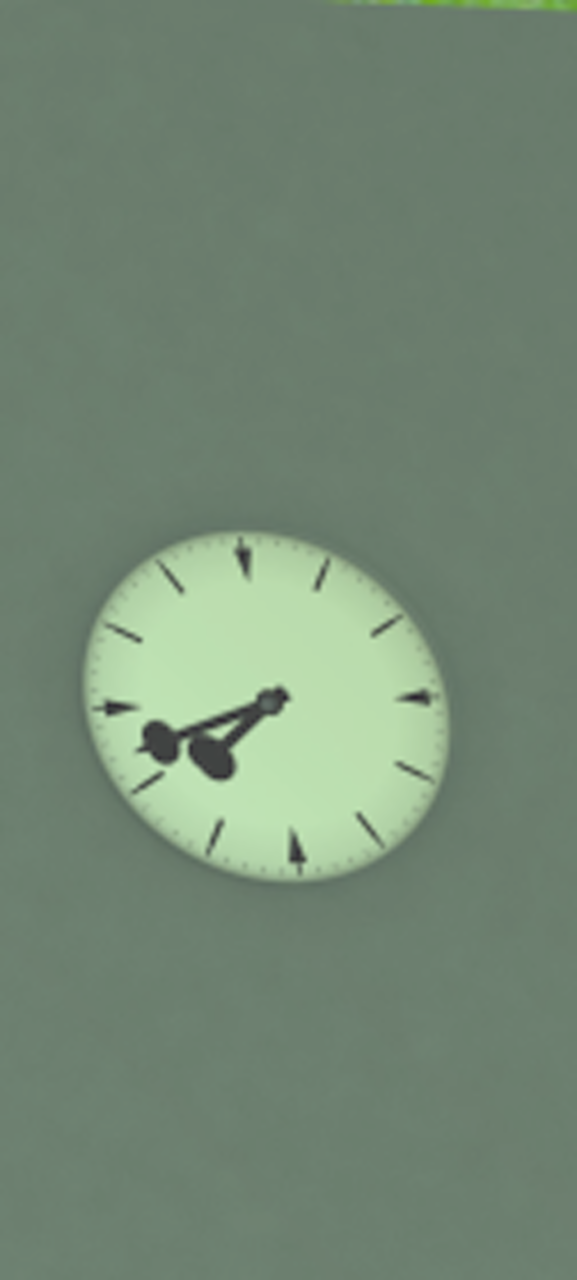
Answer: 7,42
